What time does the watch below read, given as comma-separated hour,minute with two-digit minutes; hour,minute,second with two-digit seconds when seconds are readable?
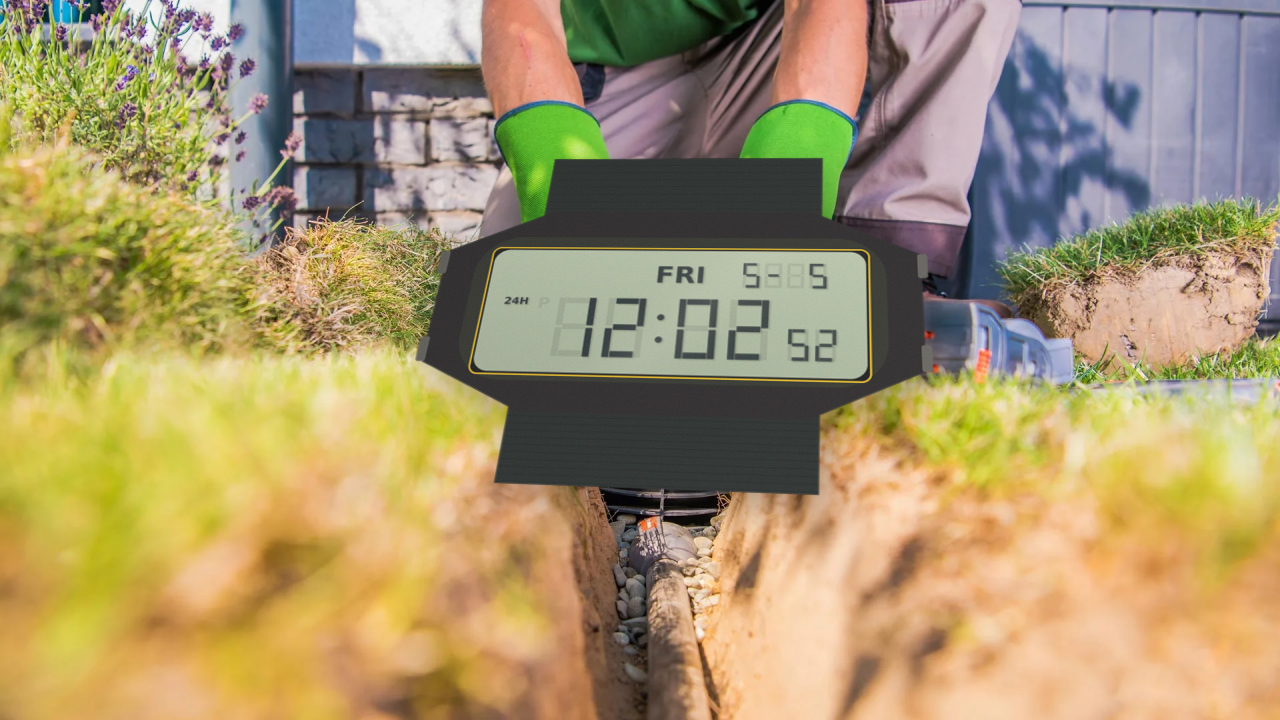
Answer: 12,02,52
